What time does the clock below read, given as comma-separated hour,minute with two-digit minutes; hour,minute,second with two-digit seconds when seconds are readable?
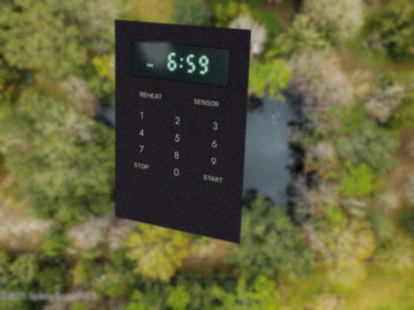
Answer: 6,59
